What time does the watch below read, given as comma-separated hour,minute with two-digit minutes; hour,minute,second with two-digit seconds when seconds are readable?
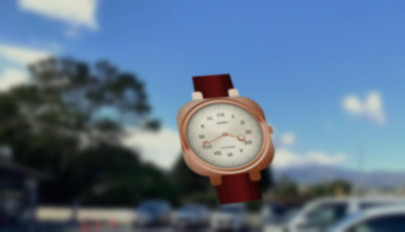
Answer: 3,41
